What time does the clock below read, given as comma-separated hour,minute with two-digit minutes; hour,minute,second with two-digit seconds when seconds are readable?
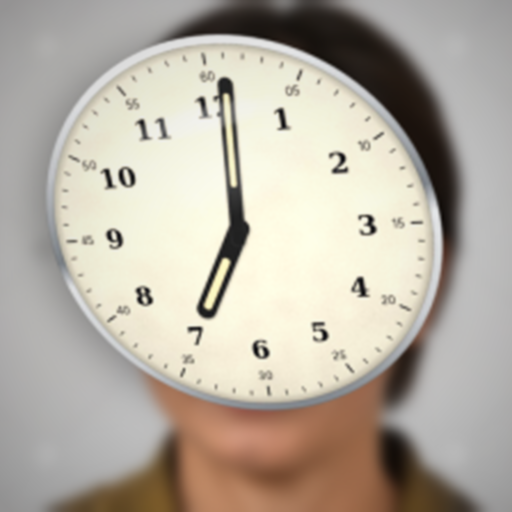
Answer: 7,01
